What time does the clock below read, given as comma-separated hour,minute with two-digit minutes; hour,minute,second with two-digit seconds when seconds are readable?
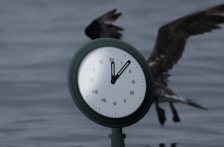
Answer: 12,07
